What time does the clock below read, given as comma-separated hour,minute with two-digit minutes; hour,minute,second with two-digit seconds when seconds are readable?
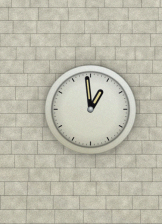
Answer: 12,59
